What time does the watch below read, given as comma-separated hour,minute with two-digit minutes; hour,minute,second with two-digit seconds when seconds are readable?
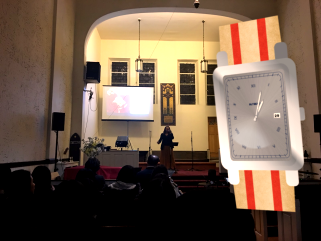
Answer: 1,03
